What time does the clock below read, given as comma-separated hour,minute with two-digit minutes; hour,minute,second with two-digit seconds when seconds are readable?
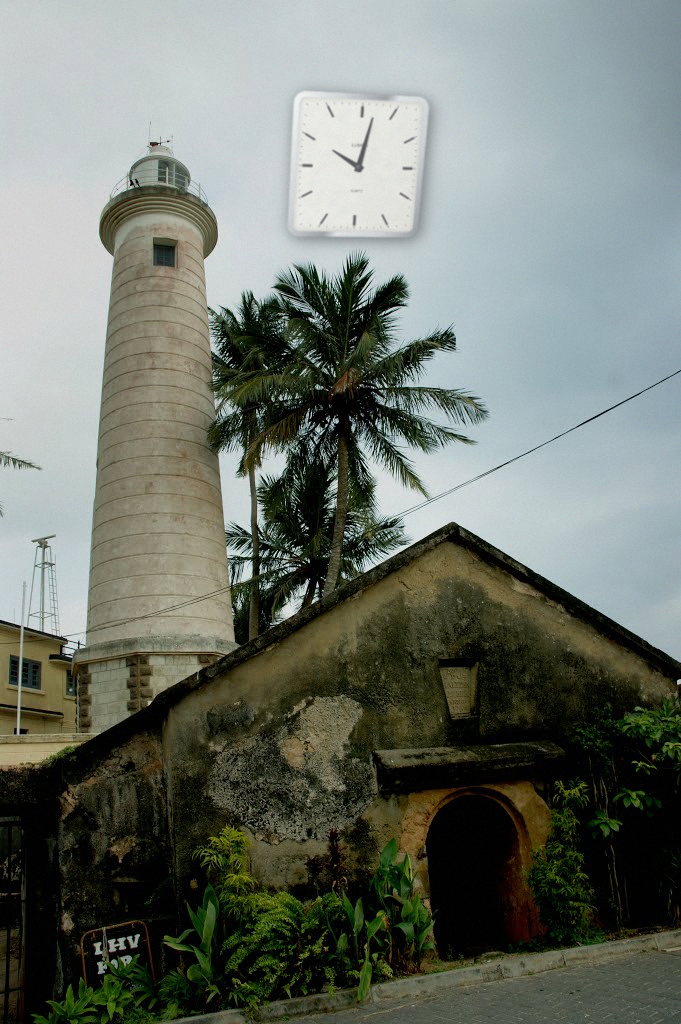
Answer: 10,02
